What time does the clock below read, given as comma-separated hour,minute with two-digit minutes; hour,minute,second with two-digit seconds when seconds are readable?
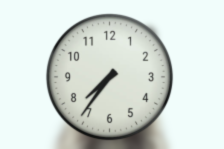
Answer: 7,36
